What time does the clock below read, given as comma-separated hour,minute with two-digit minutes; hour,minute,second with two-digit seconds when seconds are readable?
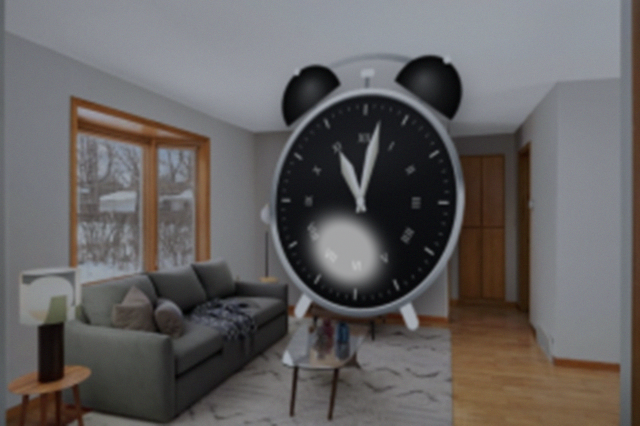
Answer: 11,02
